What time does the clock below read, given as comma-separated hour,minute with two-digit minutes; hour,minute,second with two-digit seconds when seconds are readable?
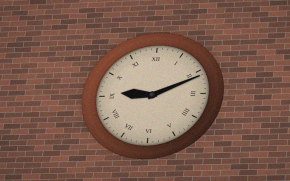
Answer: 9,11
